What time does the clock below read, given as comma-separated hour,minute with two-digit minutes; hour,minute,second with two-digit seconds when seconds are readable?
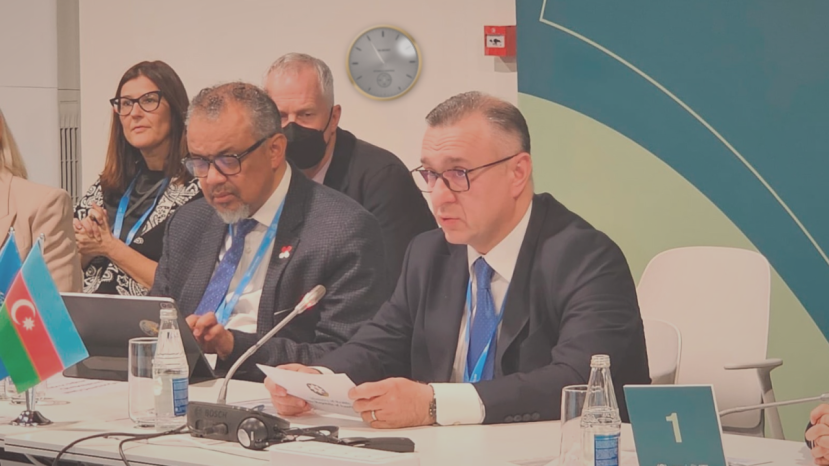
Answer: 10,55
